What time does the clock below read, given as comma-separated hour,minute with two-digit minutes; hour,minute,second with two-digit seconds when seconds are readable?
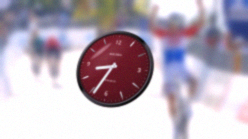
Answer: 8,34
